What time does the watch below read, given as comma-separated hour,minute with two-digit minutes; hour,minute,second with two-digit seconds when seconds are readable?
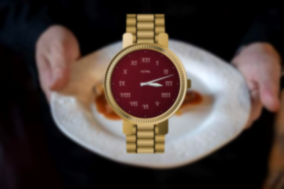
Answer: 3,12
